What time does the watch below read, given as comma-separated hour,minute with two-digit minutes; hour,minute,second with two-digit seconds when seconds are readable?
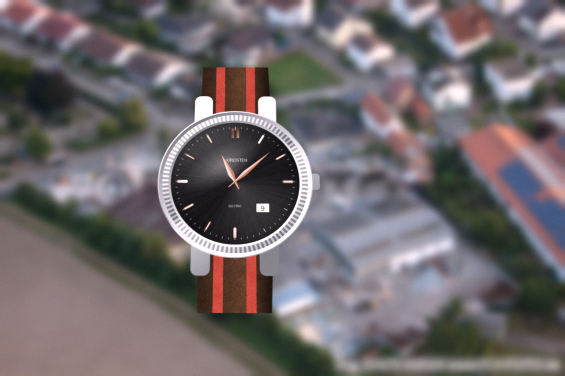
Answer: 11,08
